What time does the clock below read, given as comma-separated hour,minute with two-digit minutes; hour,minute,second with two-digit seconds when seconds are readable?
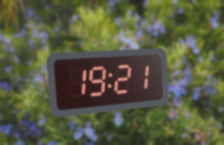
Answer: 19,21
